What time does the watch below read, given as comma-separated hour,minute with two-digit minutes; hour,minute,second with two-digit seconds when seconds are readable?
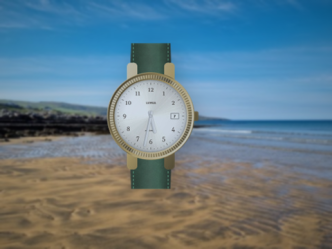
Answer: 5,32
